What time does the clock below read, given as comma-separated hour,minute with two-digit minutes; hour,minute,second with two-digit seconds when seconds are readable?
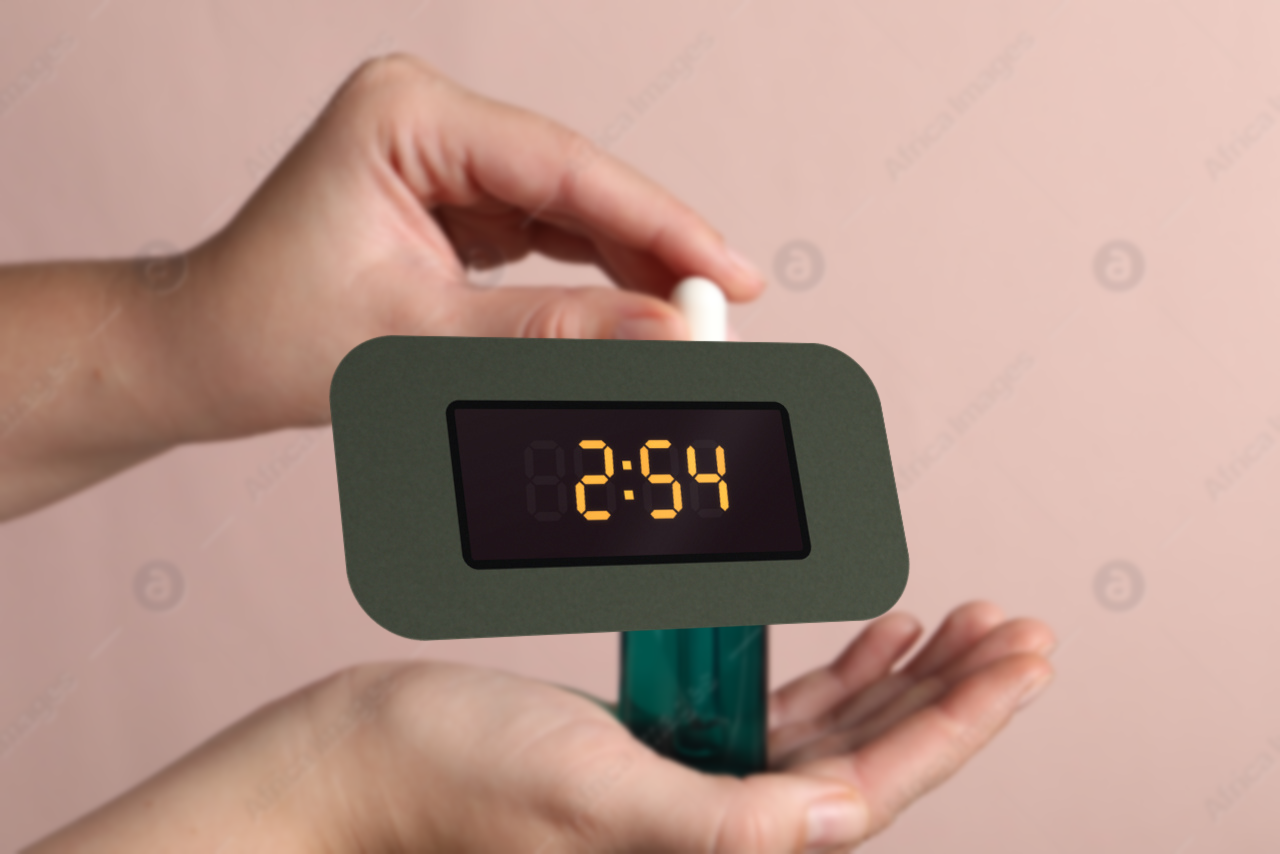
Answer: 2,54
